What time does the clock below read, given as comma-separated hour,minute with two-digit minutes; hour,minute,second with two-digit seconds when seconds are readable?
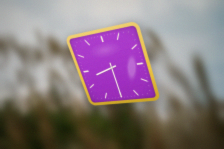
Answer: 8,30
